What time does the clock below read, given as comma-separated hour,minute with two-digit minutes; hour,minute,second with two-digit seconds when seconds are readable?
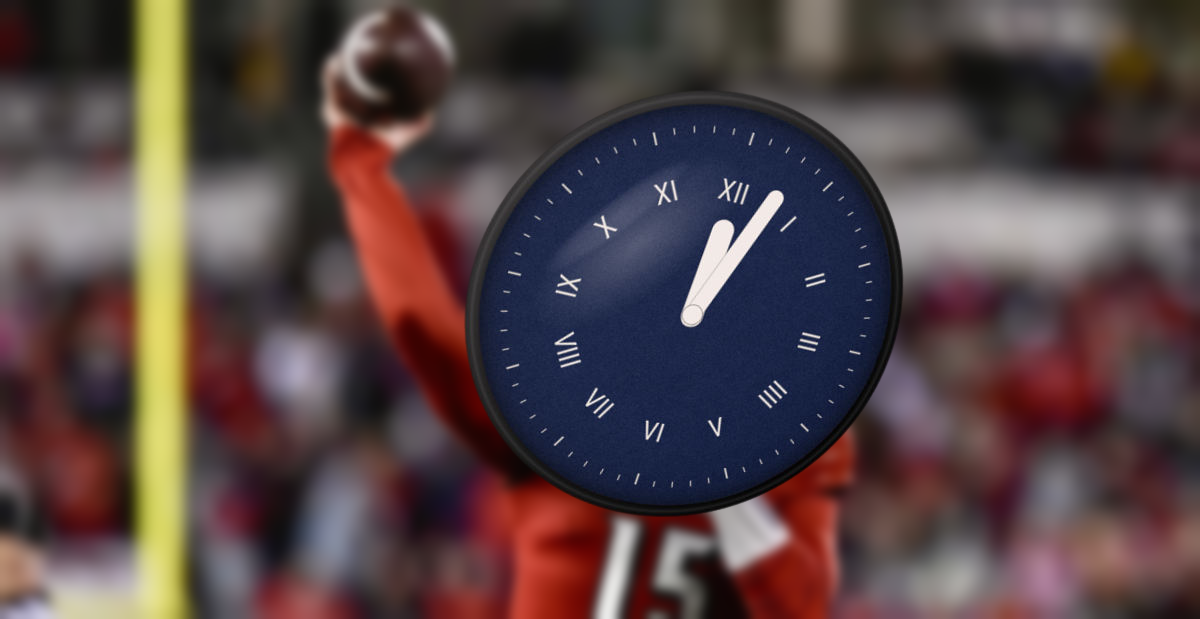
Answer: 12,03
